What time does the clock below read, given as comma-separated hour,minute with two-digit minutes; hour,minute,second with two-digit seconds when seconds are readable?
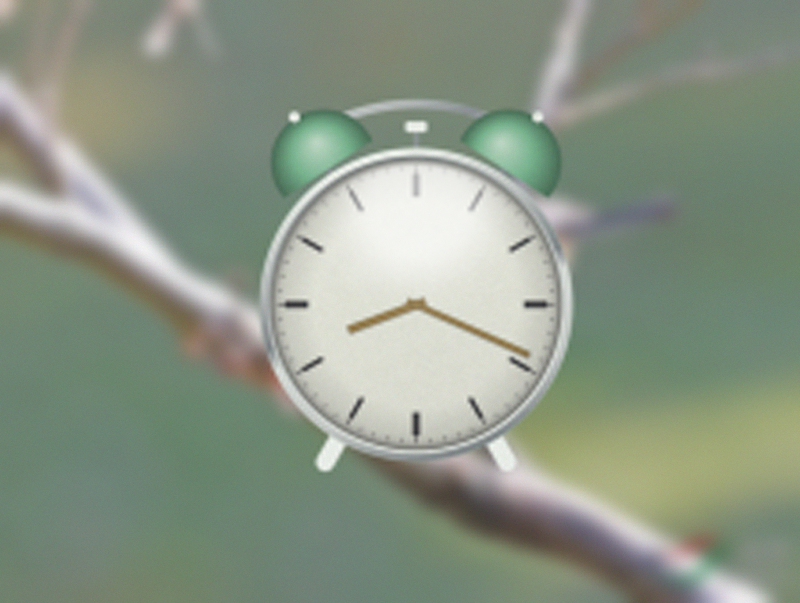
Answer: 8,19
